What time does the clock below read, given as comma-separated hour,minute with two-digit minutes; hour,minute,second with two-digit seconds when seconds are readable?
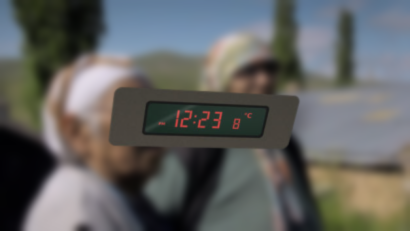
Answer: 12,23
